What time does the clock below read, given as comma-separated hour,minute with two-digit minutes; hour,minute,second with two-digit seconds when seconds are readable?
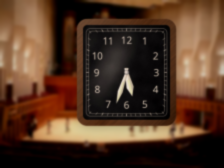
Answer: 5,33
